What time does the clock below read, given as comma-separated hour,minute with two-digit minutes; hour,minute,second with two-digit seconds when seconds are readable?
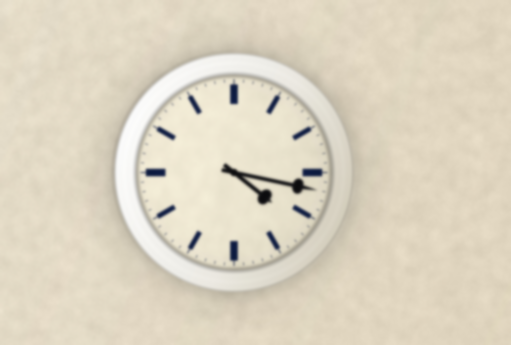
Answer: 4,17
